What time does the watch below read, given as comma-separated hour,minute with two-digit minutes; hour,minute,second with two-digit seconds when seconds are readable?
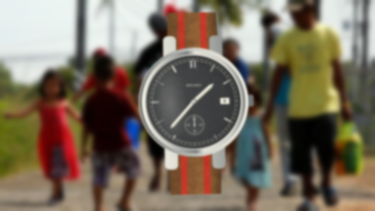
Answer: 1,37
